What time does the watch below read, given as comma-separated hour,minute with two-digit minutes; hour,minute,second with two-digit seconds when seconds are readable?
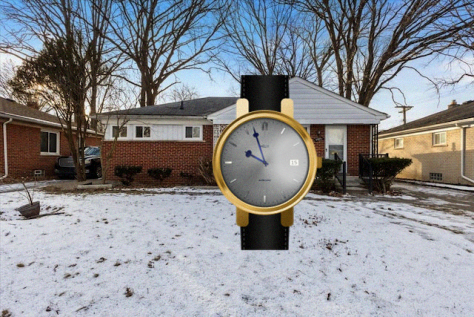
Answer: 9,57
